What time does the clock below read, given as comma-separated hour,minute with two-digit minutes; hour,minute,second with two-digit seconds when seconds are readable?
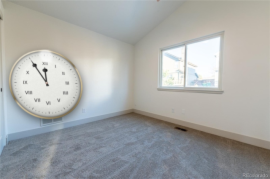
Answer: 11,55
